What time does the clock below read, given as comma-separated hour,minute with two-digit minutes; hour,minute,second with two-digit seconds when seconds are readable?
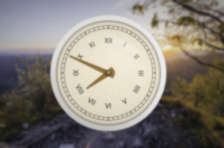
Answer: 7,49
